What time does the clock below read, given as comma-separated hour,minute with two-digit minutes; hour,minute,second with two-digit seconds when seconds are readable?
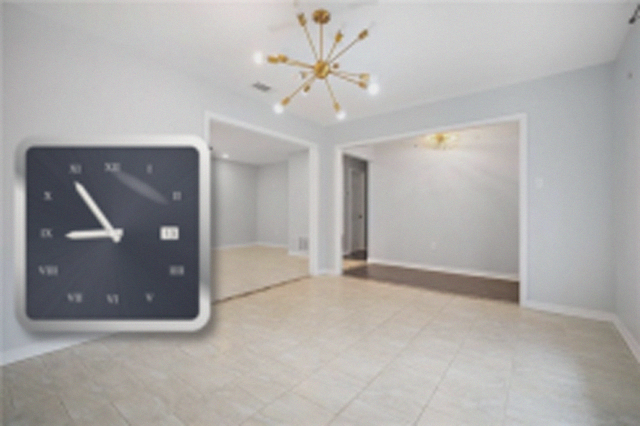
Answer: 8,54
